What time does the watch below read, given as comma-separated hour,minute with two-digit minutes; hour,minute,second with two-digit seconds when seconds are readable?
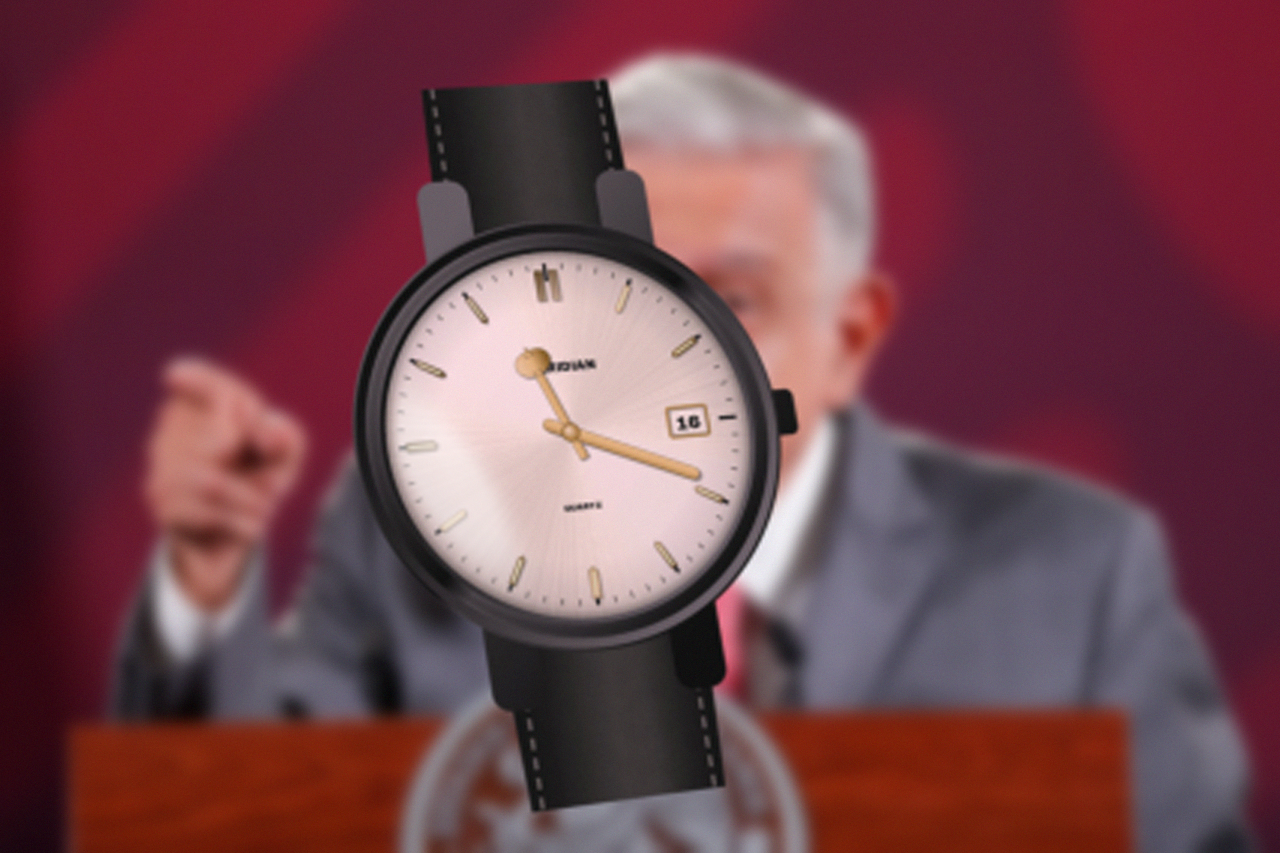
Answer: 11,19
